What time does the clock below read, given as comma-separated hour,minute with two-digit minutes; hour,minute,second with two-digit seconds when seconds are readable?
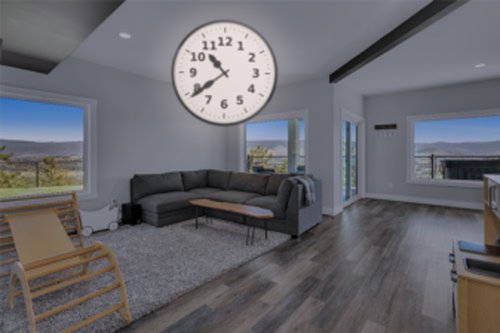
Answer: 10,39
